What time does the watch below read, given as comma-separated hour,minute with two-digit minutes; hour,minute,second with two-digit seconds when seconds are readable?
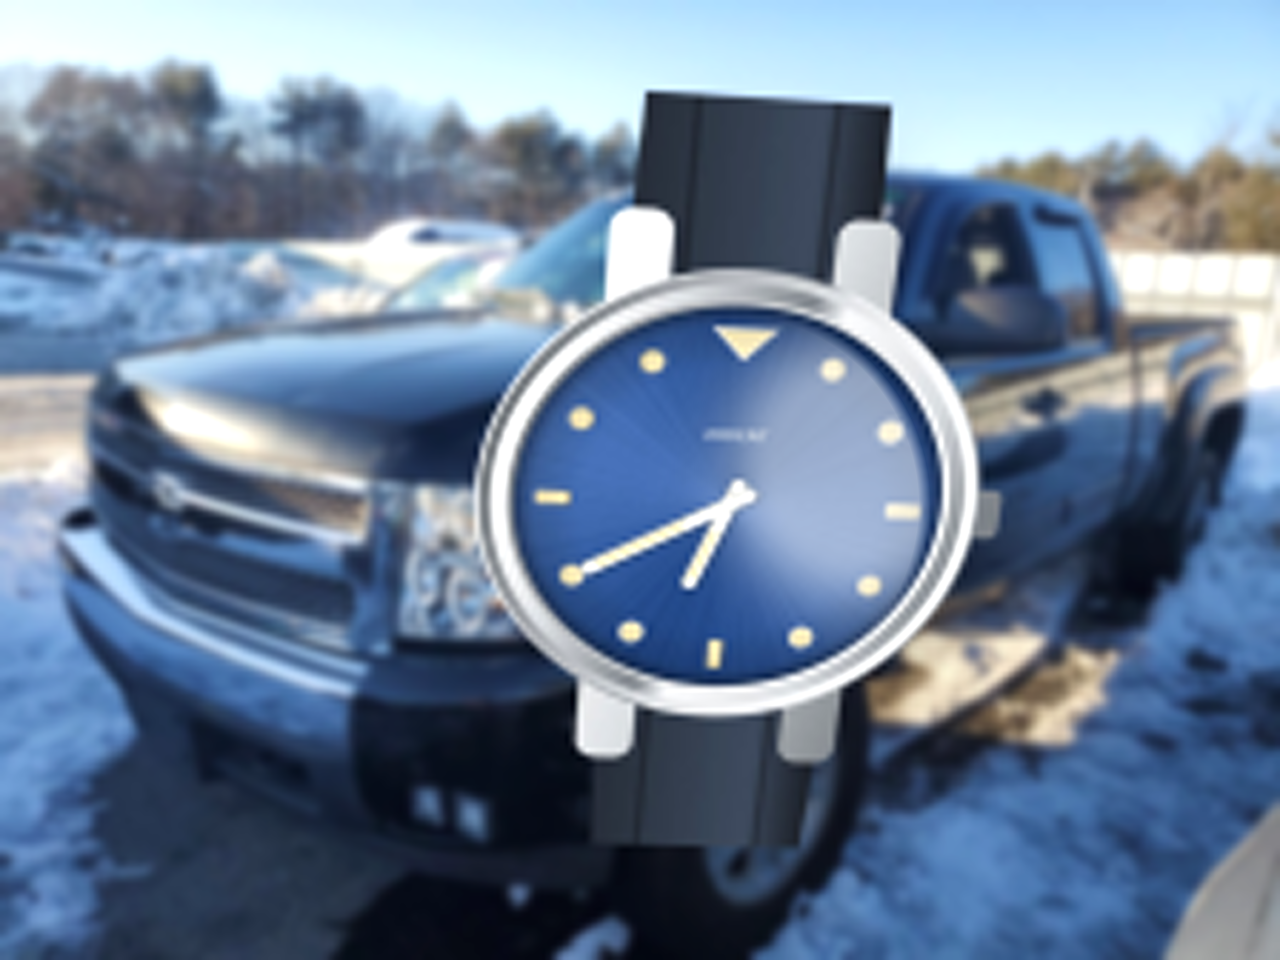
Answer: 6,40
